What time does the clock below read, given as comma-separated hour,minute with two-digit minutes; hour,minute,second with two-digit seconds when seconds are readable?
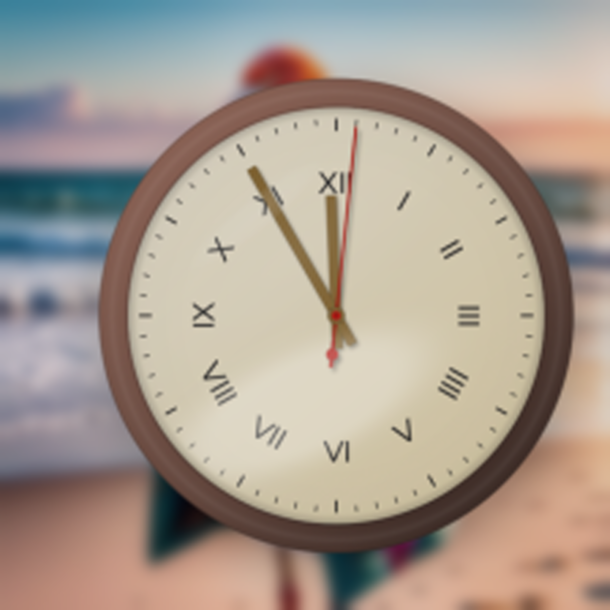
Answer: 11,55,01
